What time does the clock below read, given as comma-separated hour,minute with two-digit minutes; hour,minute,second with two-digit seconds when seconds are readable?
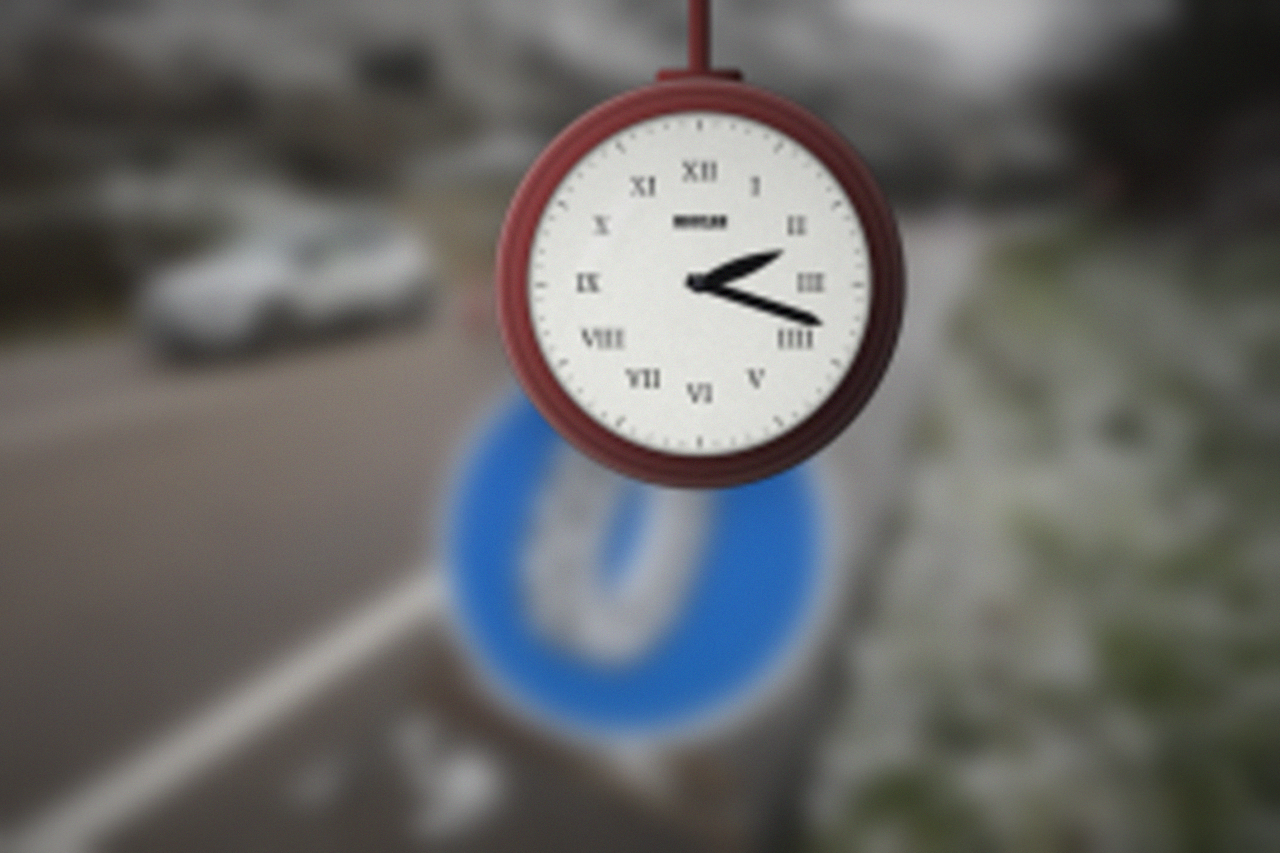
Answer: 2,18
